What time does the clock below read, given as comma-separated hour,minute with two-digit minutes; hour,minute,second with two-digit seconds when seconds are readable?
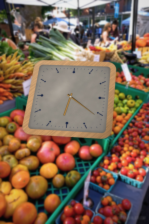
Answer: 6,21
